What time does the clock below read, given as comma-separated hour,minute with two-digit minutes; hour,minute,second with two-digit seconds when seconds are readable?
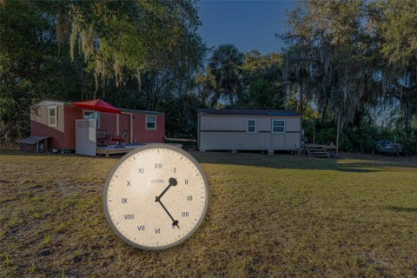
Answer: 1,24
